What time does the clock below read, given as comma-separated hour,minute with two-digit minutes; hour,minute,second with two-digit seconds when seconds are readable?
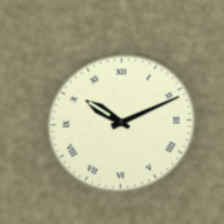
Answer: 10,11
